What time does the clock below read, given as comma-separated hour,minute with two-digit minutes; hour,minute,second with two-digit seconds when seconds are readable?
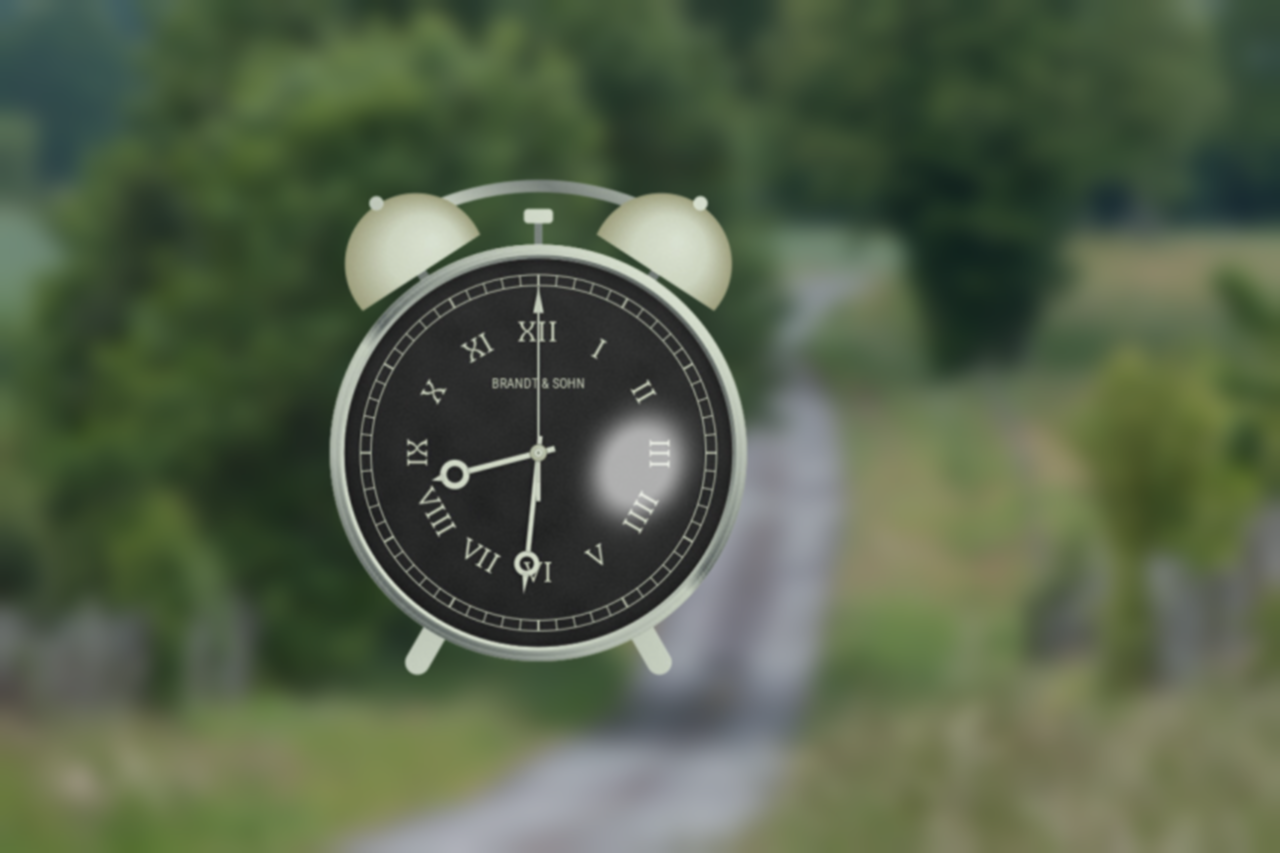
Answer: 8,31,00
